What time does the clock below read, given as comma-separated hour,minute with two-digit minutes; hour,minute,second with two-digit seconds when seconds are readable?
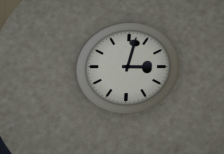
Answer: 3,02
